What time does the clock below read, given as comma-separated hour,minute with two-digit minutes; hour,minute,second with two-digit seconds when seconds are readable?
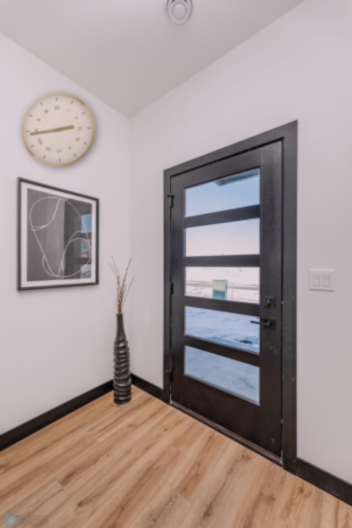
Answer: 2,44
